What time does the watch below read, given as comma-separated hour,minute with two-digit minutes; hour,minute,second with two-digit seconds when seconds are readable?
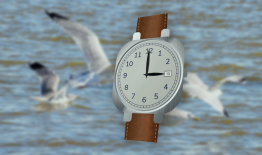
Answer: 3,00
